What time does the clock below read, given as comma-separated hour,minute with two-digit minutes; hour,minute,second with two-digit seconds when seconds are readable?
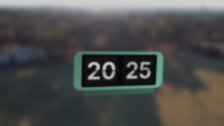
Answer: 20,25
